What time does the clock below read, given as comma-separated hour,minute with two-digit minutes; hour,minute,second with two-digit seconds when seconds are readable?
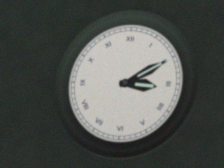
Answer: 3,10
